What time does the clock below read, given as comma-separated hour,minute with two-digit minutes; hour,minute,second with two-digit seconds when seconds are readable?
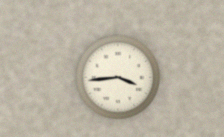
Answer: 3,44
